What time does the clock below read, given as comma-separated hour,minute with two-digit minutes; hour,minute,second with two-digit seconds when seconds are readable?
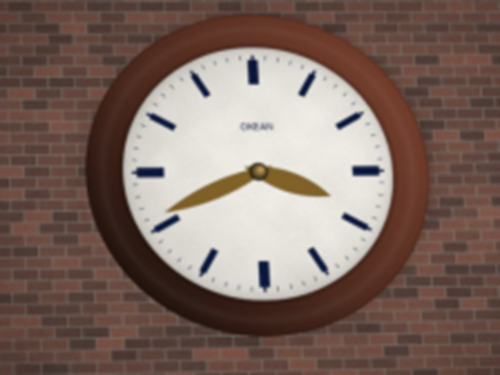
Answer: 3,41
